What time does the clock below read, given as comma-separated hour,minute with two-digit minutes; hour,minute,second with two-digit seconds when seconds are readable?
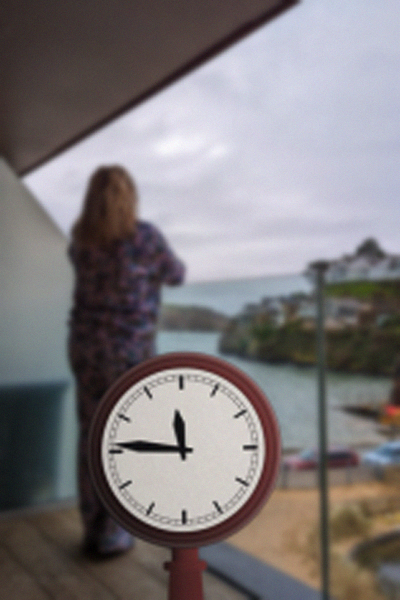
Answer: 11,46
